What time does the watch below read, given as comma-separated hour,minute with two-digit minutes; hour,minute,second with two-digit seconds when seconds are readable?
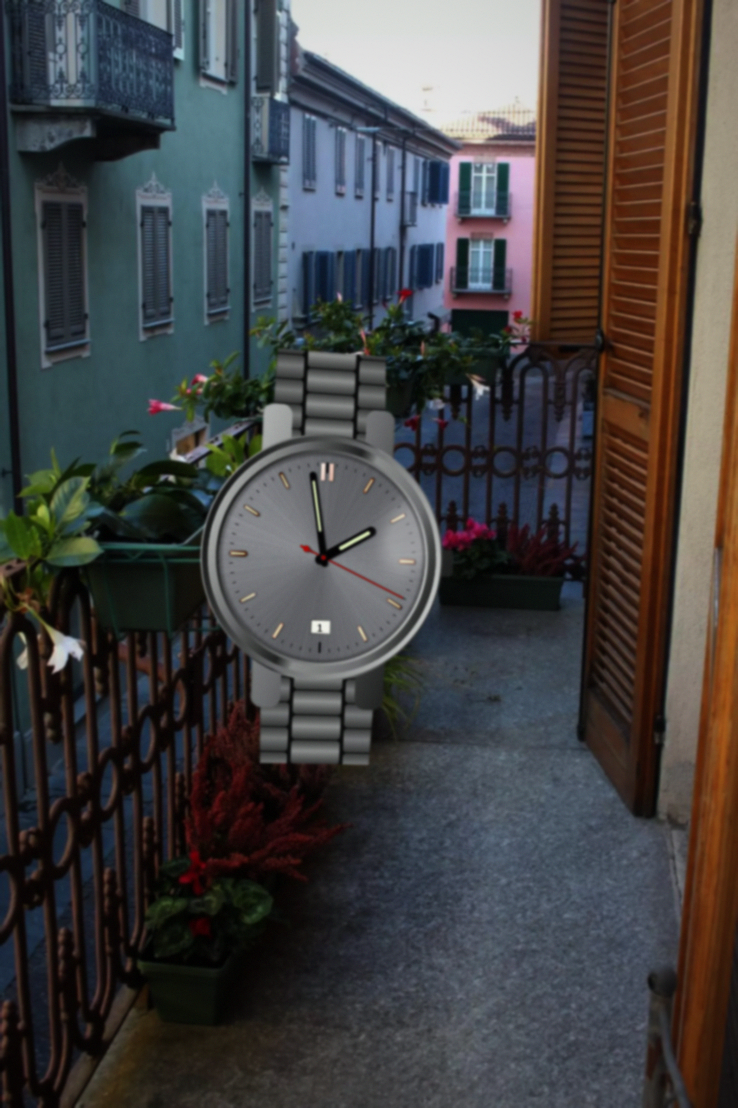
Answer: 1,58,19
